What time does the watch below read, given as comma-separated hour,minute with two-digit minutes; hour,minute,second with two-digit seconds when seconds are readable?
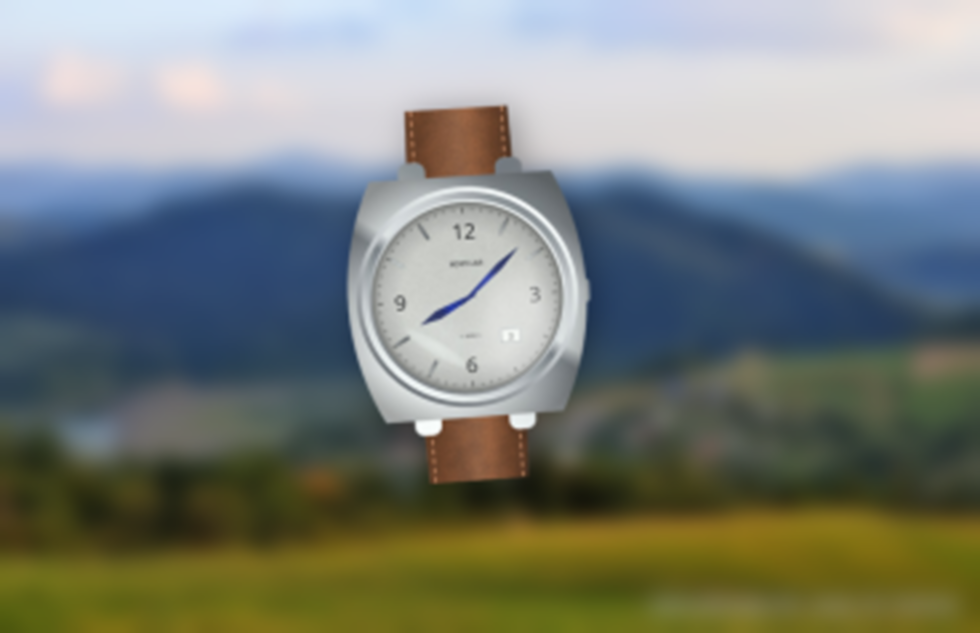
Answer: 8,08
